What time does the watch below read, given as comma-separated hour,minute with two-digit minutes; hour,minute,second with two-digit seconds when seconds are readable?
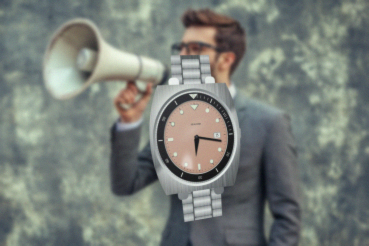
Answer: 6,17
